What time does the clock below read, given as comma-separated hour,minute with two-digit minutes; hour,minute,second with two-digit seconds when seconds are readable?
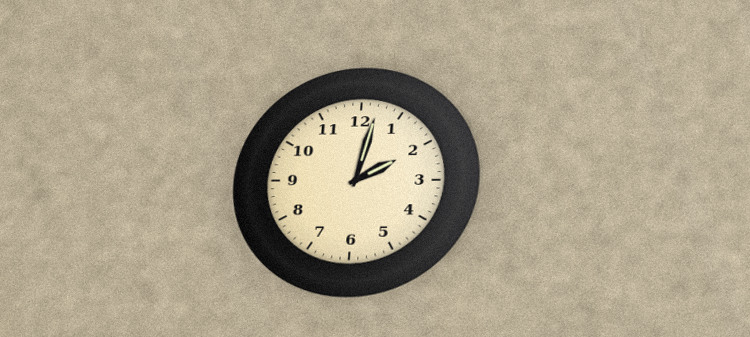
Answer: 2,02
